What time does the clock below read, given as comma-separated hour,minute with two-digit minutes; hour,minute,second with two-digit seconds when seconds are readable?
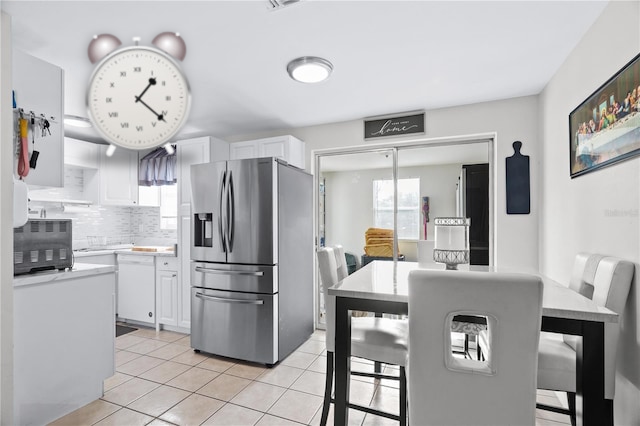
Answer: 1,22
